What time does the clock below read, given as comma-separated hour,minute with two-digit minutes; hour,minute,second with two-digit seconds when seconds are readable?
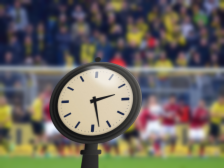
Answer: 2,28
